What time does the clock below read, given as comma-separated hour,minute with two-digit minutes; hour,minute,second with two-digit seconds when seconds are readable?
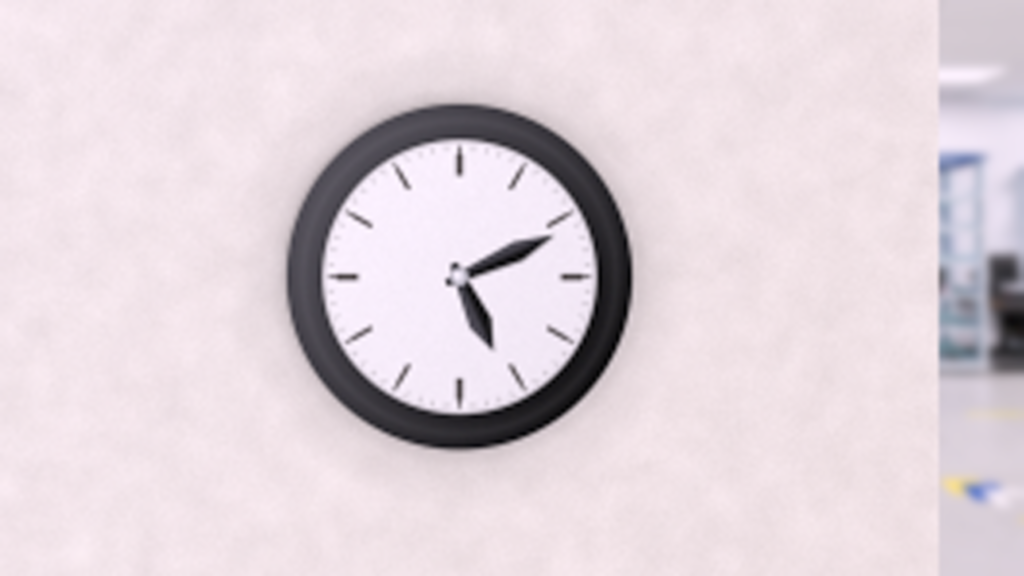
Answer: 5,11
